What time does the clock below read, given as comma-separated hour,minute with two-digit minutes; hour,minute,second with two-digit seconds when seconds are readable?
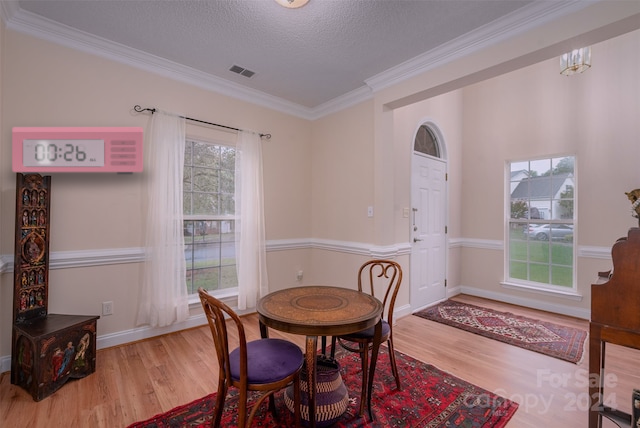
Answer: 0,26
